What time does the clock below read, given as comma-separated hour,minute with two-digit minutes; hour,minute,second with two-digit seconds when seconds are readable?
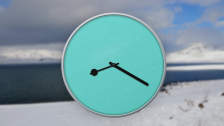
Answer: 8,20
